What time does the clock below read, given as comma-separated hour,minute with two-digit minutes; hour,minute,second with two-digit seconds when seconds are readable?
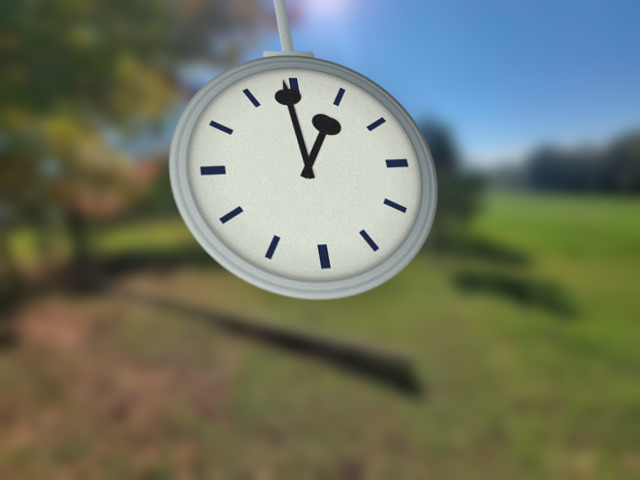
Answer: 12,59
